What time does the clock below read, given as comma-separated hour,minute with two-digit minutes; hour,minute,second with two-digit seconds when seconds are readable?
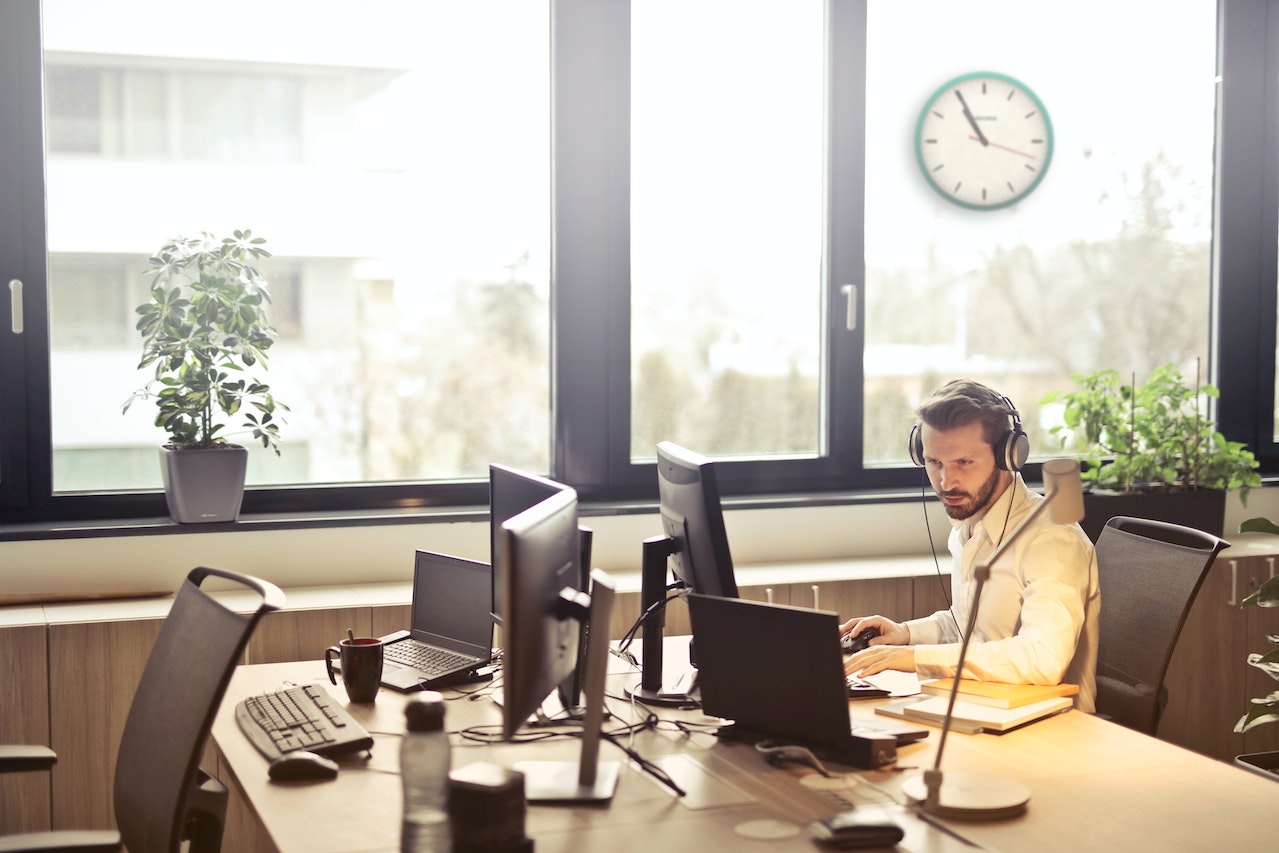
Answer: 10,55,18
